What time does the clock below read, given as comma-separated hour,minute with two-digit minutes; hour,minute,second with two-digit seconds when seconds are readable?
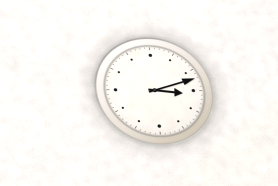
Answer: 3,12
